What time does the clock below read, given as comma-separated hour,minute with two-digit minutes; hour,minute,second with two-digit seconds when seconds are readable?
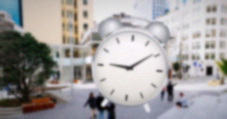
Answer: 9,09
